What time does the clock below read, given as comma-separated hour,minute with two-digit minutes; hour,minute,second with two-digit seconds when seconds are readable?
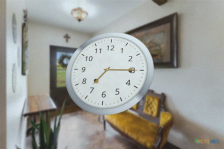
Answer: 7,15
